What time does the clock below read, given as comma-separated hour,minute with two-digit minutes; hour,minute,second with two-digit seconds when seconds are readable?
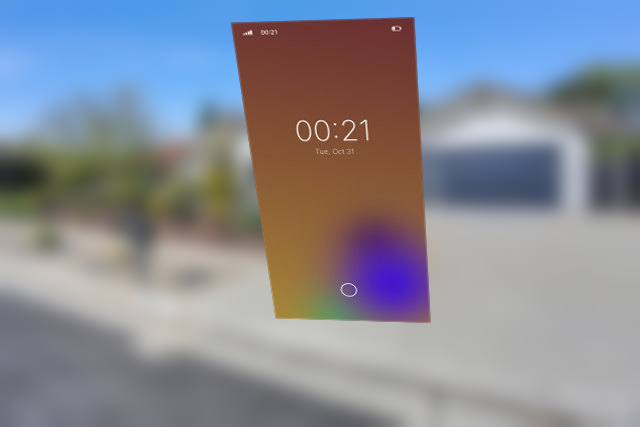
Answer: 0,21
